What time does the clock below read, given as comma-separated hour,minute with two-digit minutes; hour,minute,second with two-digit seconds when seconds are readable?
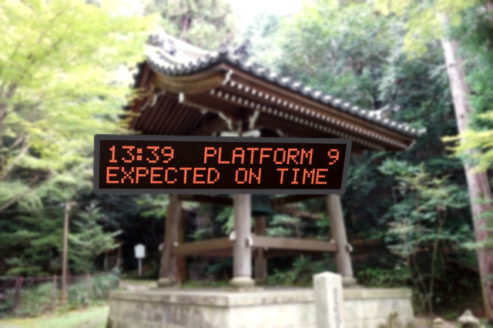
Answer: 13,39
